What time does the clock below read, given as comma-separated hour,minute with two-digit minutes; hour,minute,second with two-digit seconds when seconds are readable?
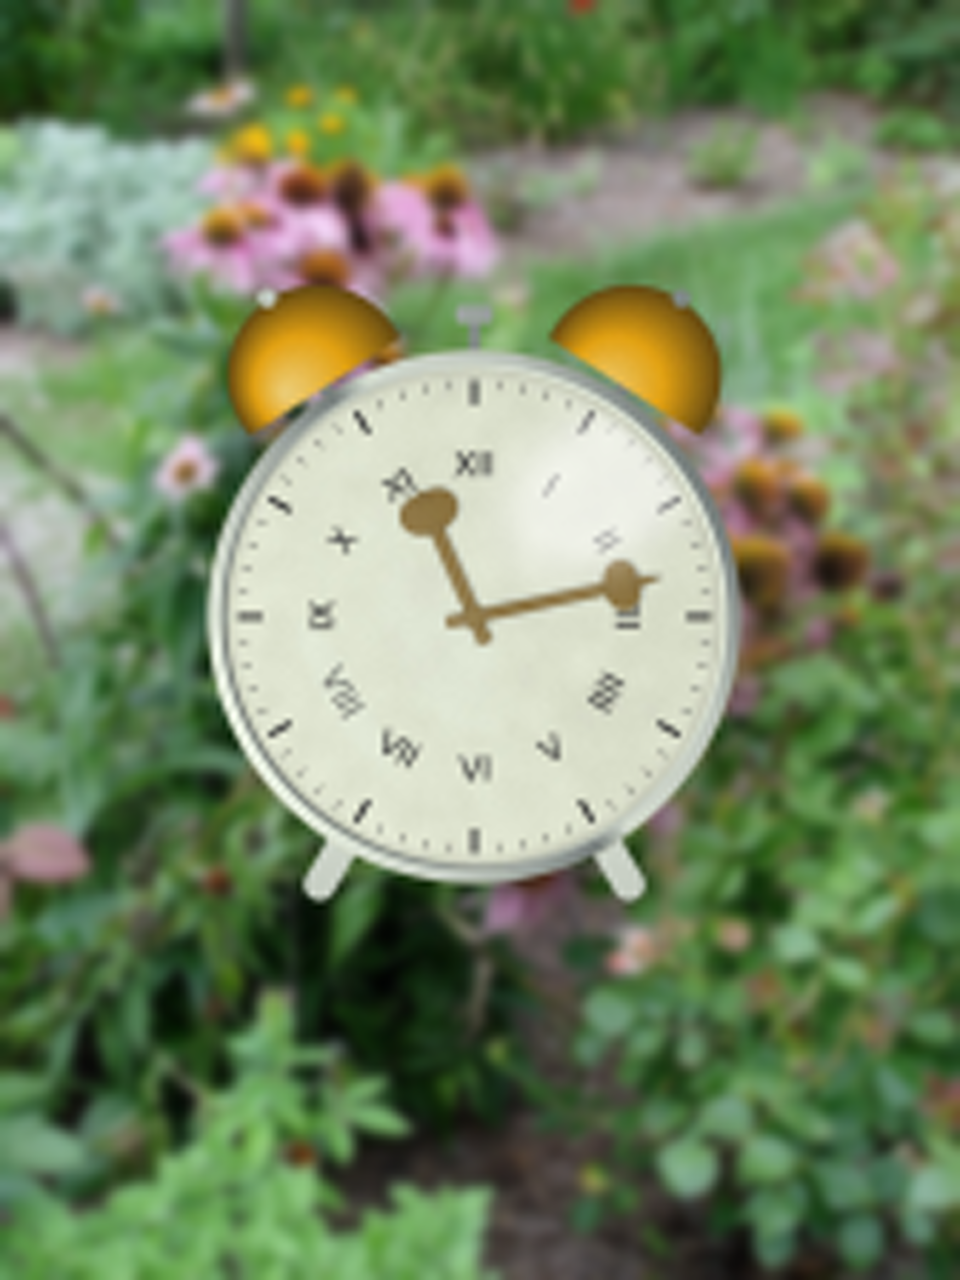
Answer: 11,13
